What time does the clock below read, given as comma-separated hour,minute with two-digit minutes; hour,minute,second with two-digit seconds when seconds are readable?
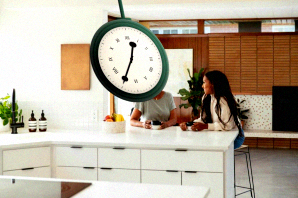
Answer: 12,35
